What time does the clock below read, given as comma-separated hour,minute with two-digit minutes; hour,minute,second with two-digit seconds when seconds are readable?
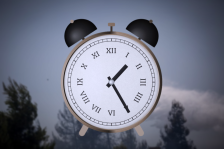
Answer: 1,25
